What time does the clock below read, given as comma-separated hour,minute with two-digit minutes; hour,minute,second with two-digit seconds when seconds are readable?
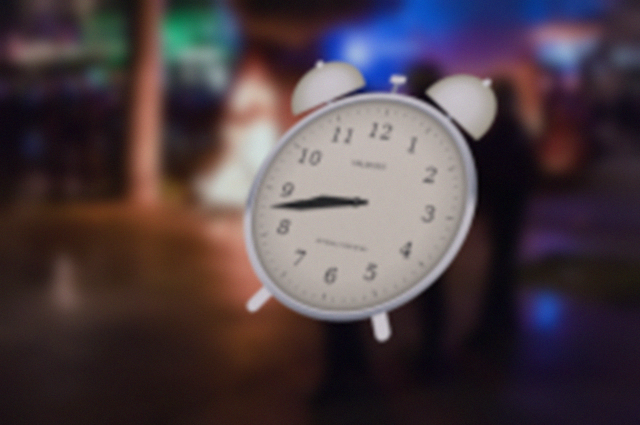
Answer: 8,43
